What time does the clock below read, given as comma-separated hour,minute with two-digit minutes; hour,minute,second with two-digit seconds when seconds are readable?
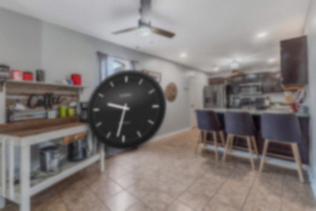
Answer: 9,32
